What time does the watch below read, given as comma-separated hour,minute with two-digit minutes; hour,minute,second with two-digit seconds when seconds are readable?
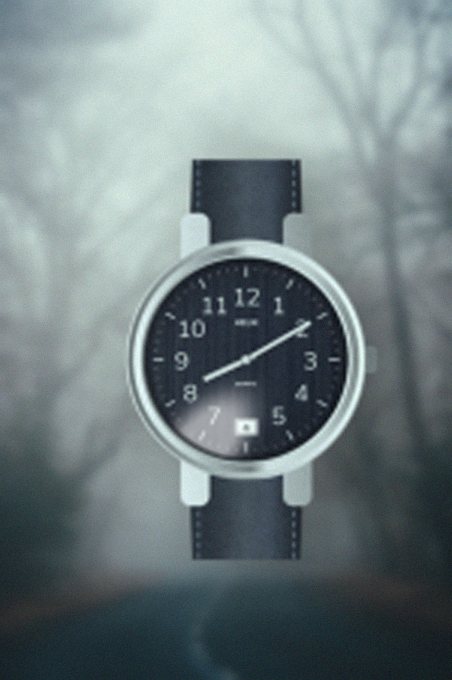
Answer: 8,10
